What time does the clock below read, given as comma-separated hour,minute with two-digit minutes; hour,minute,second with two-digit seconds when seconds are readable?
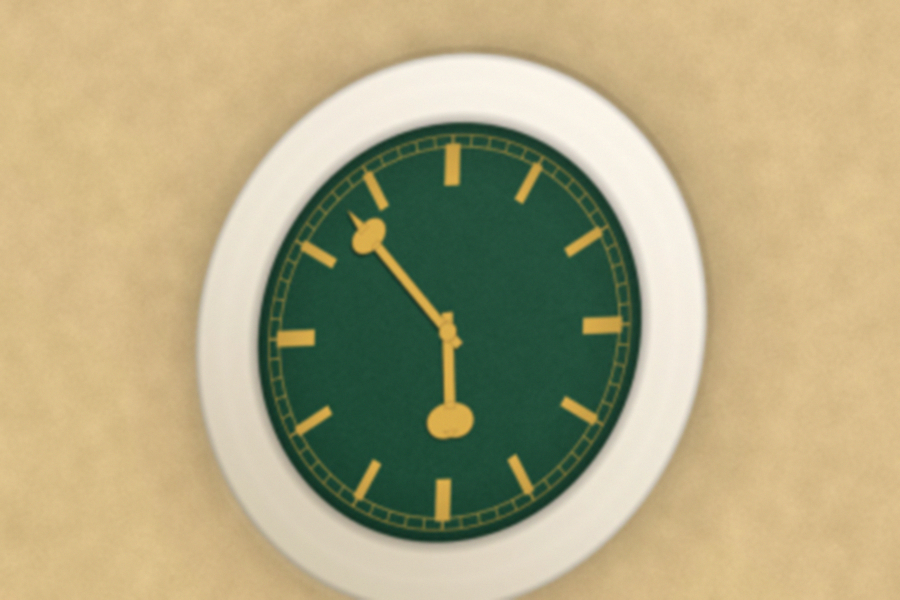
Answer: 5,53
